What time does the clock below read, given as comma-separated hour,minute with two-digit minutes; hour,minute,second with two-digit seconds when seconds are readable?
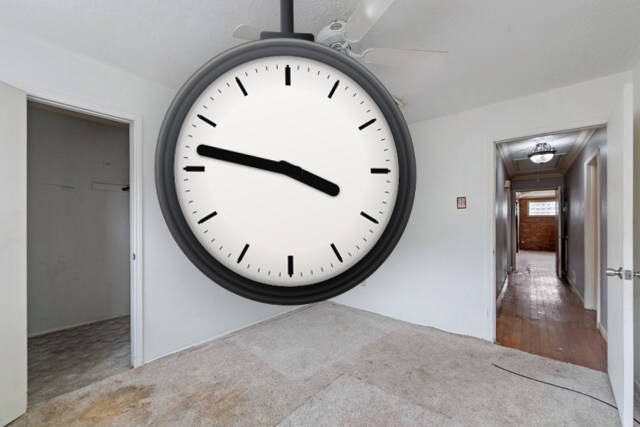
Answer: 3,47
